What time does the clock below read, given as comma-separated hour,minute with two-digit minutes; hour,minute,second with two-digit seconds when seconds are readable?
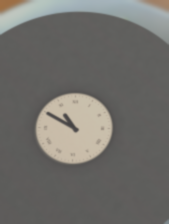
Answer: 10,50
